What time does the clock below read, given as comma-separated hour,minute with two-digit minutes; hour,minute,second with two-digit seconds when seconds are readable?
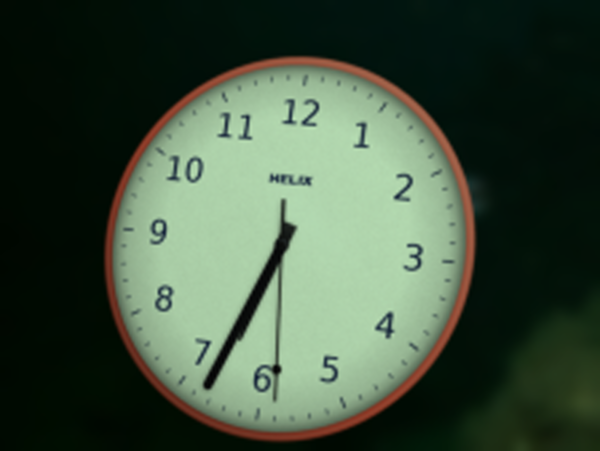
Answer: 6,33,29
